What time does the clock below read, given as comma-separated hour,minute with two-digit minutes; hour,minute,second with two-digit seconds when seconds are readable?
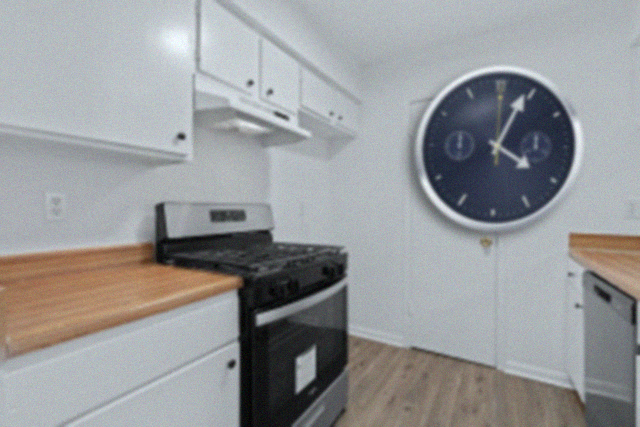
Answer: 4,04
